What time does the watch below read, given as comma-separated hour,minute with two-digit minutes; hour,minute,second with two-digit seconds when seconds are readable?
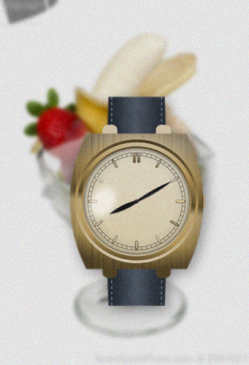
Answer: 8,10
